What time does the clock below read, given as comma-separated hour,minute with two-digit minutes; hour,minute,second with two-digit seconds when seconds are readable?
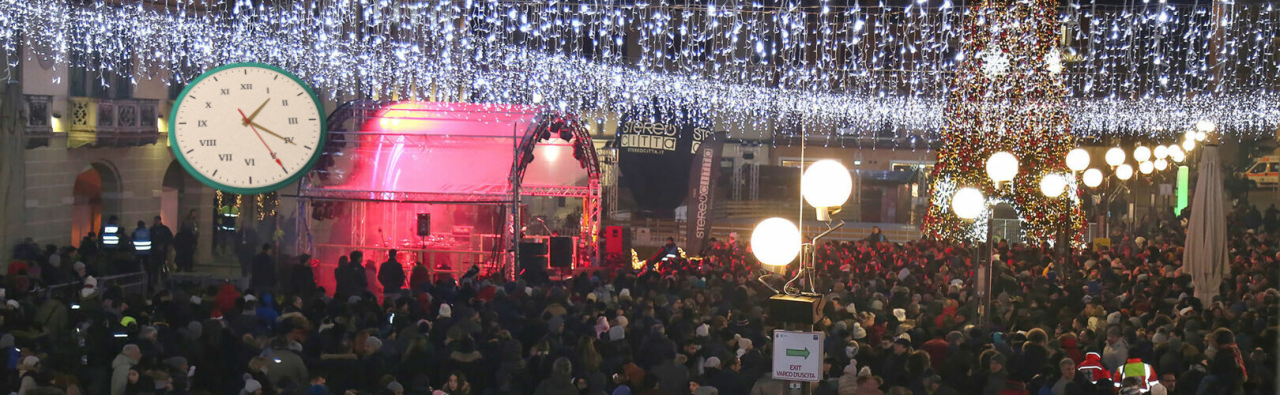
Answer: 1,20,25
